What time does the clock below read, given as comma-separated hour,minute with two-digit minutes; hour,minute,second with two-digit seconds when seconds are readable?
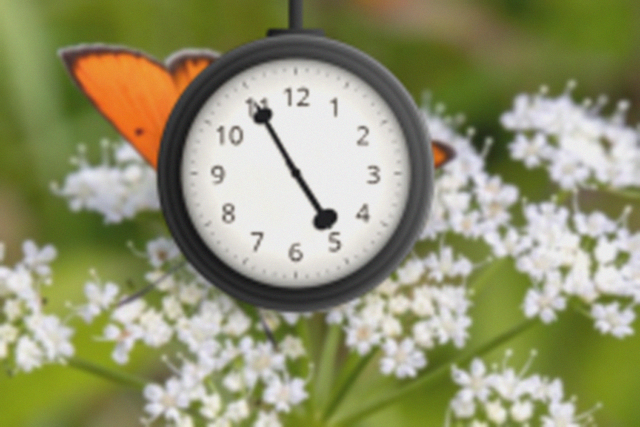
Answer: 4,55
